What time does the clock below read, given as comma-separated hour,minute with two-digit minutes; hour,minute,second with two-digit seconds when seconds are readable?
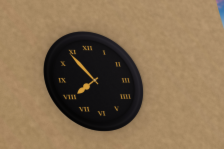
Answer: 7,54
